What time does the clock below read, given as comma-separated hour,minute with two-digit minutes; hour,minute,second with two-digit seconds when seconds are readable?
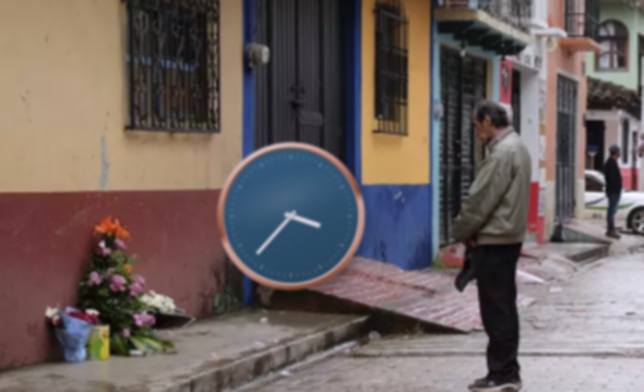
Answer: 3,37
